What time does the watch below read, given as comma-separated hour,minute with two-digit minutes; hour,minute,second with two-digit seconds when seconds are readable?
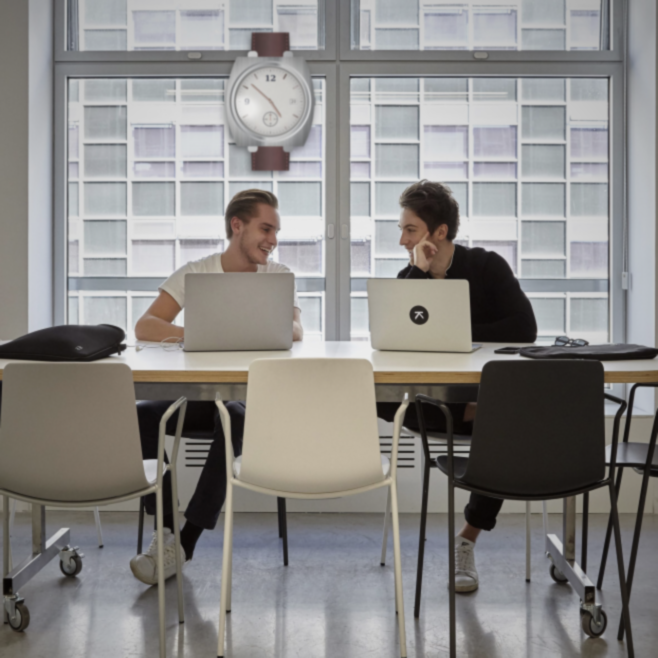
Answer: 4,52
